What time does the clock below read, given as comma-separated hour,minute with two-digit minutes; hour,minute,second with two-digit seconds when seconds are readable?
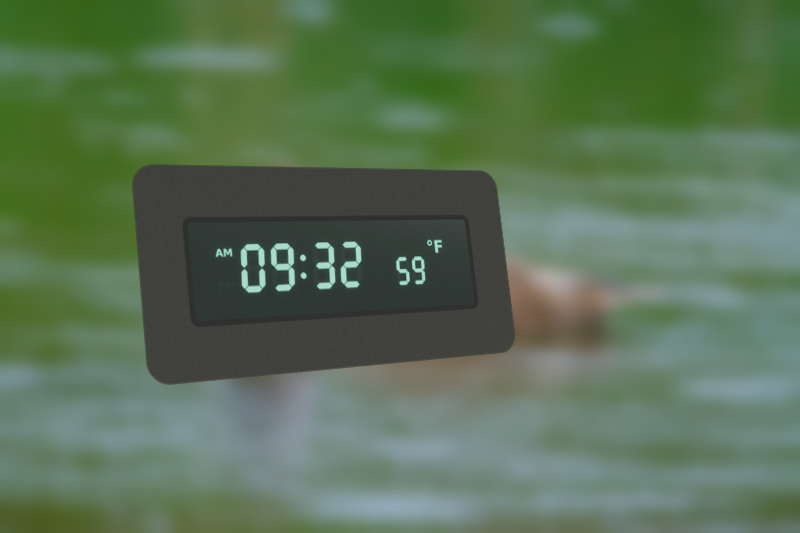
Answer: 9,32
